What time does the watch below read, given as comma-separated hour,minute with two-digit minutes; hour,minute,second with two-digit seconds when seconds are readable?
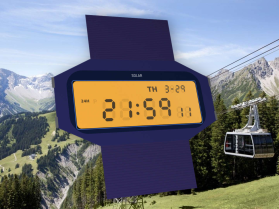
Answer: 21,59,11
